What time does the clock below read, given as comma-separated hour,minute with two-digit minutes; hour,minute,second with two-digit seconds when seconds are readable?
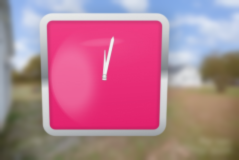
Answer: 12,02
